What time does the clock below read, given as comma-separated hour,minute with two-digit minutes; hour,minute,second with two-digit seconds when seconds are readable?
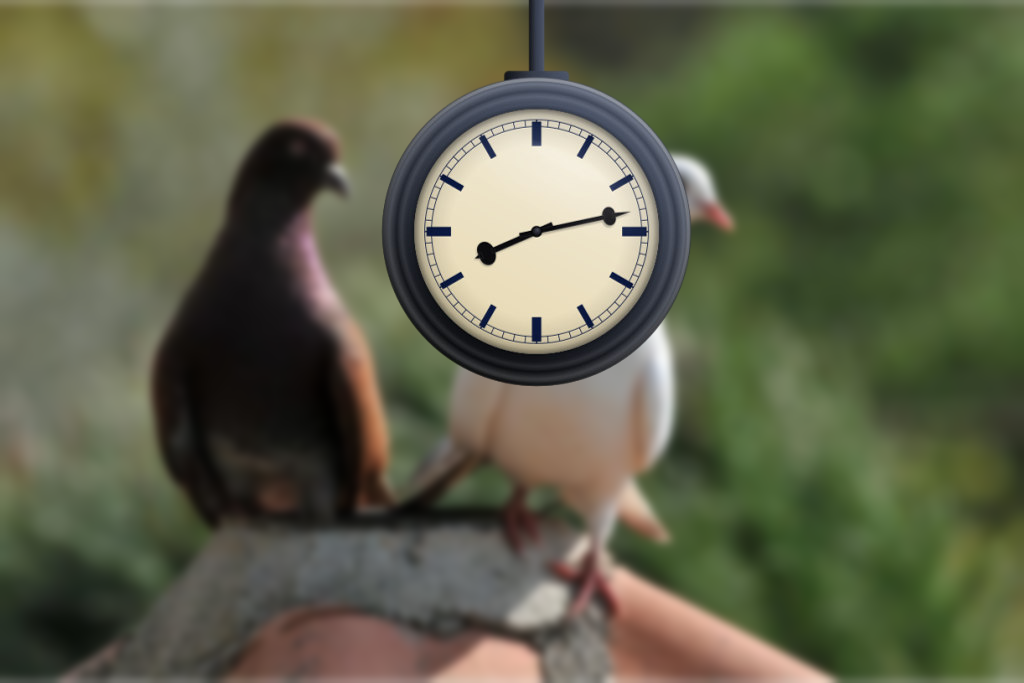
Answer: 8,13
